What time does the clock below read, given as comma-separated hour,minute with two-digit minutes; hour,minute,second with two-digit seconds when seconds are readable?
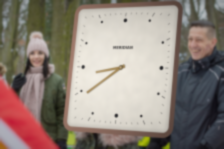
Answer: 8,39
